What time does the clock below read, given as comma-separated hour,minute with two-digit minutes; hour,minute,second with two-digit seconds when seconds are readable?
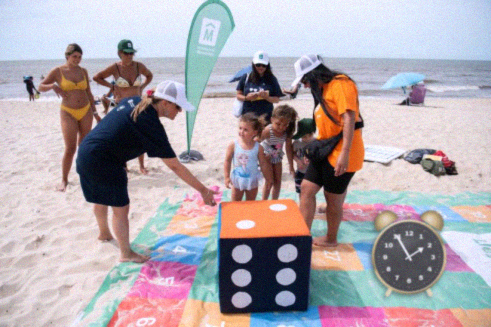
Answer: 1,55
